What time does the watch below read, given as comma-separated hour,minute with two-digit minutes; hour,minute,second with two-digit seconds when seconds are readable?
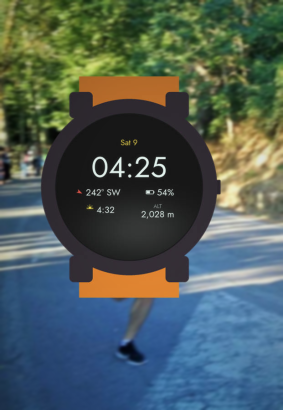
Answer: 4,25
